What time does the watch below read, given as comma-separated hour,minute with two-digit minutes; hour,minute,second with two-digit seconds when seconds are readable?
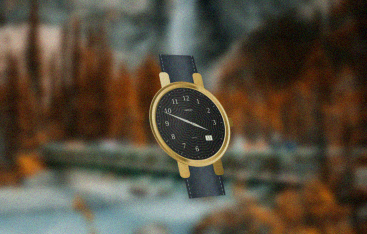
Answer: 3,49
